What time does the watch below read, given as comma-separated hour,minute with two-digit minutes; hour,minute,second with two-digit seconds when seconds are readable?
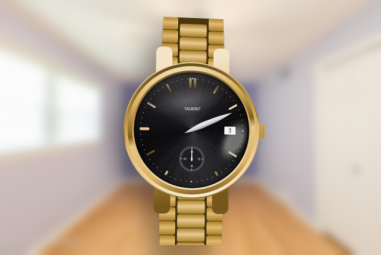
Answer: 2,11
